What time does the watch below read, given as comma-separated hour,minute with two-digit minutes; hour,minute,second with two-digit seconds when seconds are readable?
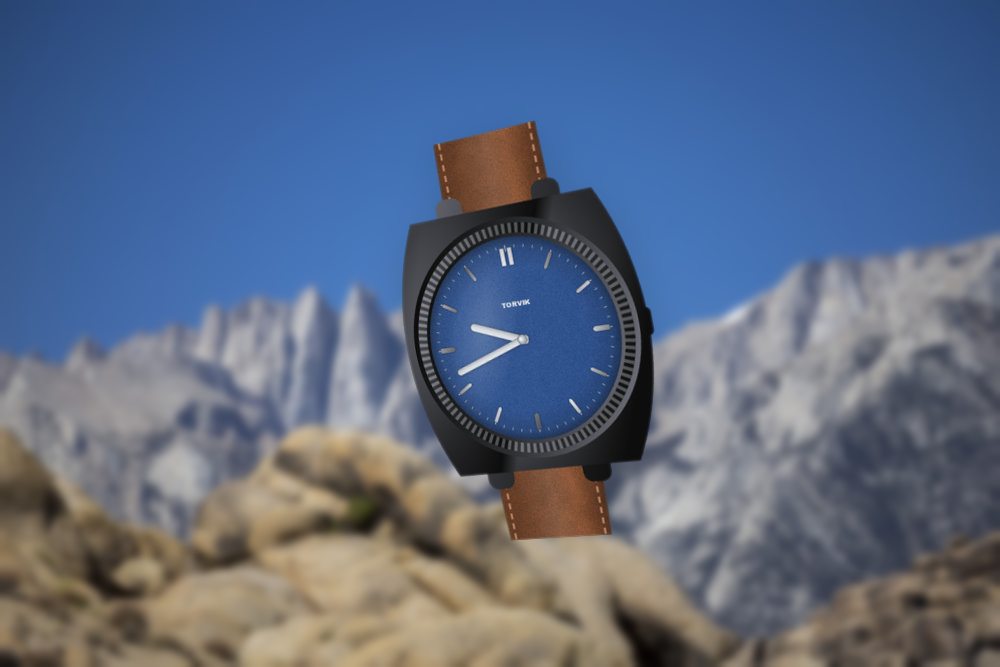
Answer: 9,42
